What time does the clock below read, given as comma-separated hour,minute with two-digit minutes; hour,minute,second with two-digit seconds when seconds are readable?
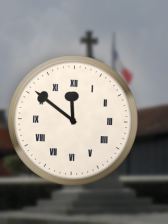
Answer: 11,51
